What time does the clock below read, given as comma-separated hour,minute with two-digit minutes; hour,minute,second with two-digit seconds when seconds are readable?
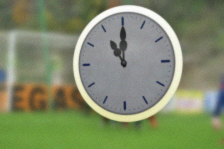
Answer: 11,00
